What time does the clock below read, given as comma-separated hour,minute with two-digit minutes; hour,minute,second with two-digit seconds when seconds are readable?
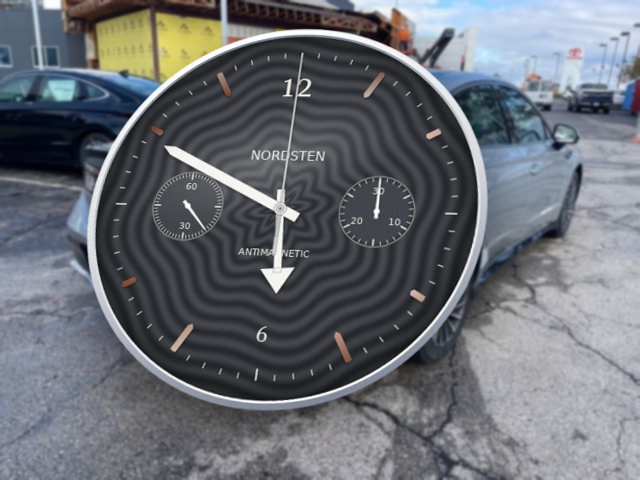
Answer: 5,49,23
